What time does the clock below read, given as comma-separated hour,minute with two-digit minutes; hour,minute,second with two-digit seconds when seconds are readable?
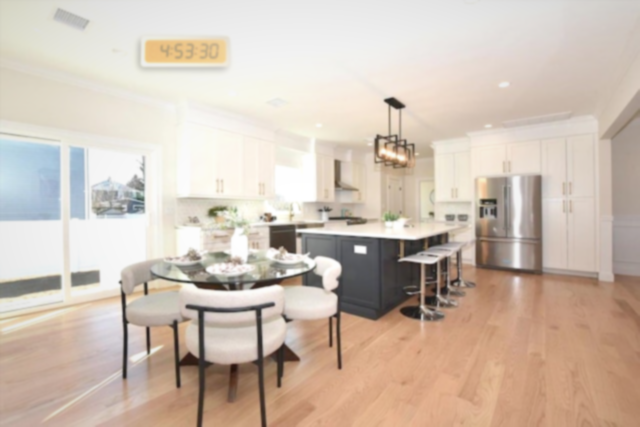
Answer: 4,53,30
